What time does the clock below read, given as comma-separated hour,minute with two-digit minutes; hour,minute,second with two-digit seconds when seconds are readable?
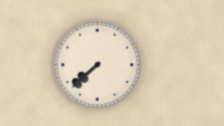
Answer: 7,38
